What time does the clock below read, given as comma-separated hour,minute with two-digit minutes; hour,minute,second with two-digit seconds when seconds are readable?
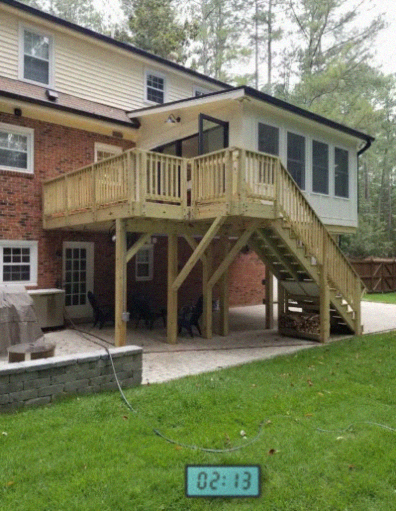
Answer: 2,13
